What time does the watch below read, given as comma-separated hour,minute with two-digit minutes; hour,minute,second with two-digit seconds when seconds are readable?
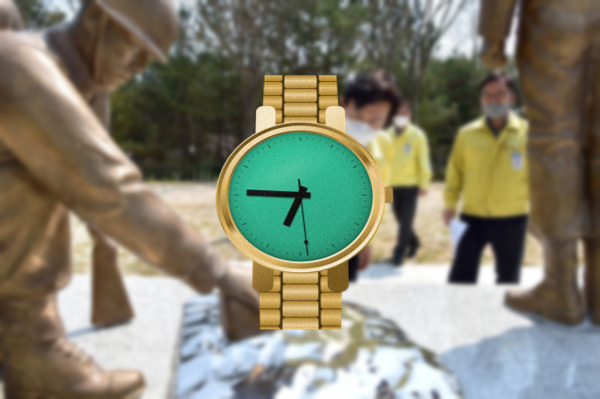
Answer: 6,45,29
